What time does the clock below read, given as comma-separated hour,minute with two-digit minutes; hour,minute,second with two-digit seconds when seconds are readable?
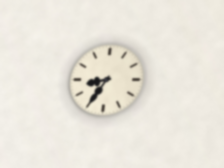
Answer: 8,35
